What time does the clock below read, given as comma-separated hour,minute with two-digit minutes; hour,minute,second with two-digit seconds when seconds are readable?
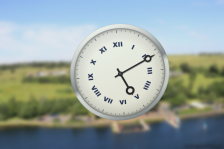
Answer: 5,11
